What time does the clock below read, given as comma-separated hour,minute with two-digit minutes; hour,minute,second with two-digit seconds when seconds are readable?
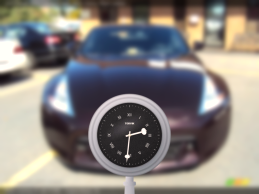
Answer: 2,31
